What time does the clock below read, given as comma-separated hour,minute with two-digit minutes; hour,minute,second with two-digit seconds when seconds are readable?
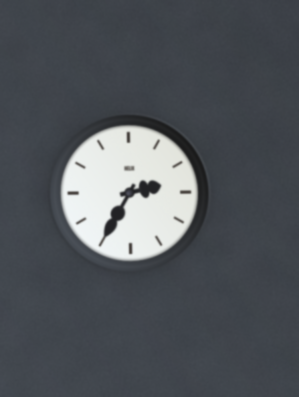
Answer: 2,35
